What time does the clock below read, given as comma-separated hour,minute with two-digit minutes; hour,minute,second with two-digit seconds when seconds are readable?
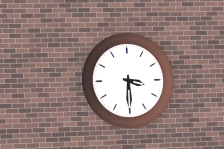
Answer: 3,30
